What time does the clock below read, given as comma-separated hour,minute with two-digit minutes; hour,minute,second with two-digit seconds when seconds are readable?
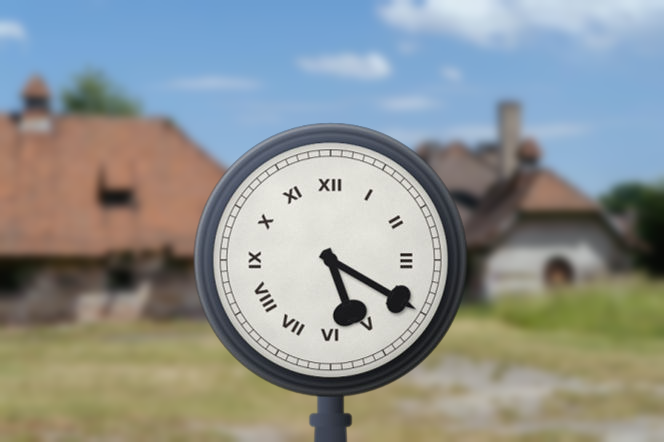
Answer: 5,20
